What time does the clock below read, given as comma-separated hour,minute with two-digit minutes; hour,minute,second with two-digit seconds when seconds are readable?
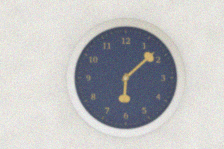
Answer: 6,08
